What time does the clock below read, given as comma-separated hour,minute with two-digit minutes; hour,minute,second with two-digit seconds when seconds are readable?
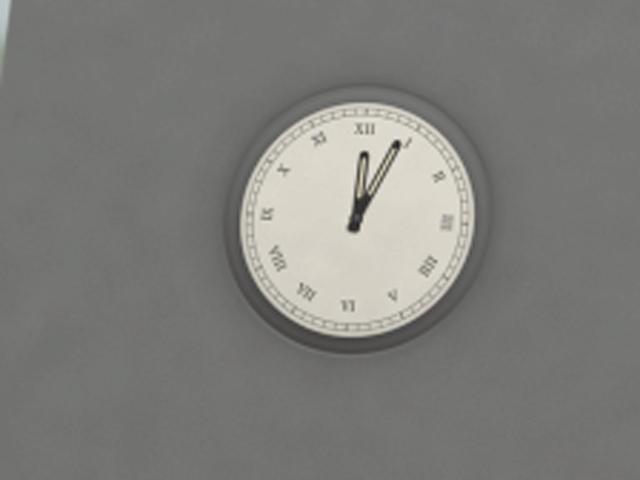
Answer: 12,04
